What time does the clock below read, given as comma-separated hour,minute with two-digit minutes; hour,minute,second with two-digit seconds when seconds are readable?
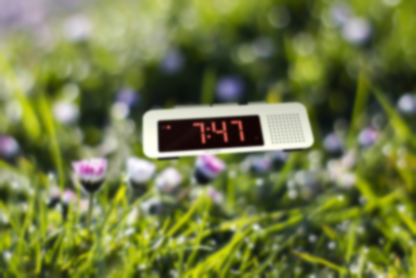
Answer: 7,47
